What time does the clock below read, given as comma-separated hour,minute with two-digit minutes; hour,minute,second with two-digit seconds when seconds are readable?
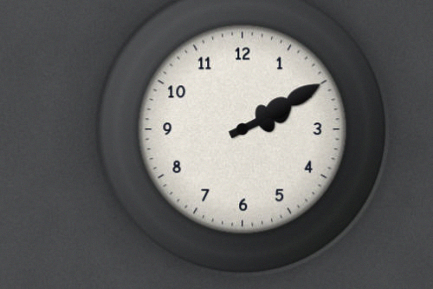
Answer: 2,10
